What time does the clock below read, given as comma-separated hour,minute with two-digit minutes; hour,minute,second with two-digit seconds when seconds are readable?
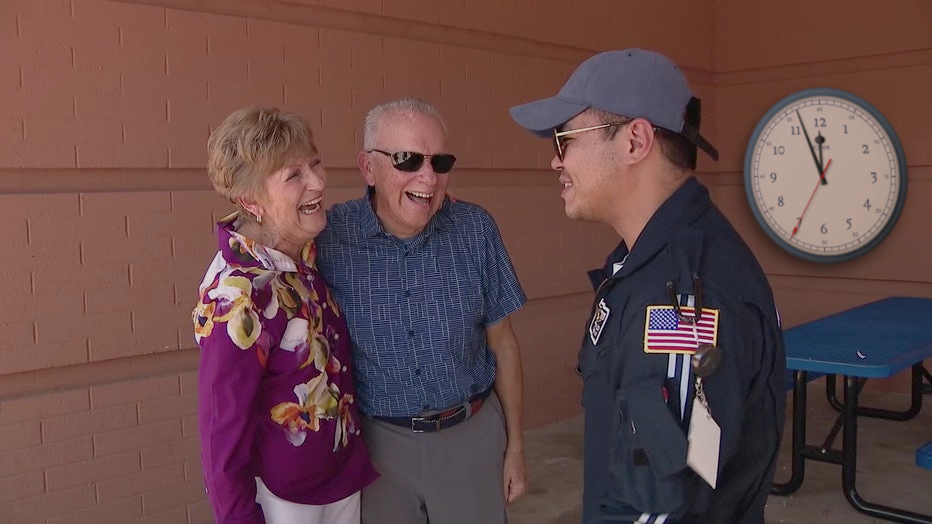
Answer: 11,56,35
